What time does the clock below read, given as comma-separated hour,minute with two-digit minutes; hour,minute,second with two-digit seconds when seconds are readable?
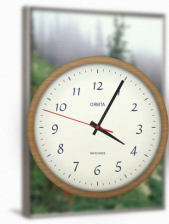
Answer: 4,04,48
